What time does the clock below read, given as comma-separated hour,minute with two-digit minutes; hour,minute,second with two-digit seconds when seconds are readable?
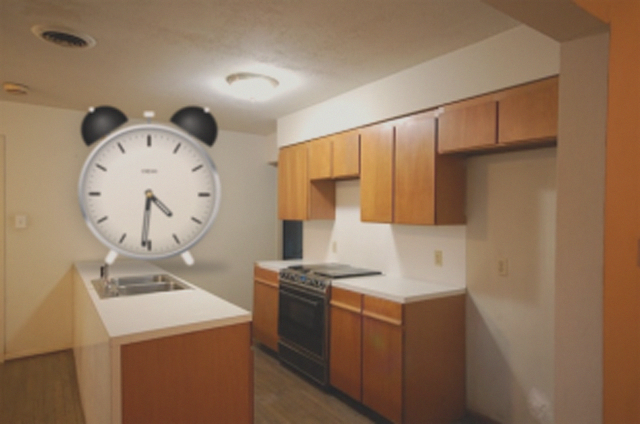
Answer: 4,31
